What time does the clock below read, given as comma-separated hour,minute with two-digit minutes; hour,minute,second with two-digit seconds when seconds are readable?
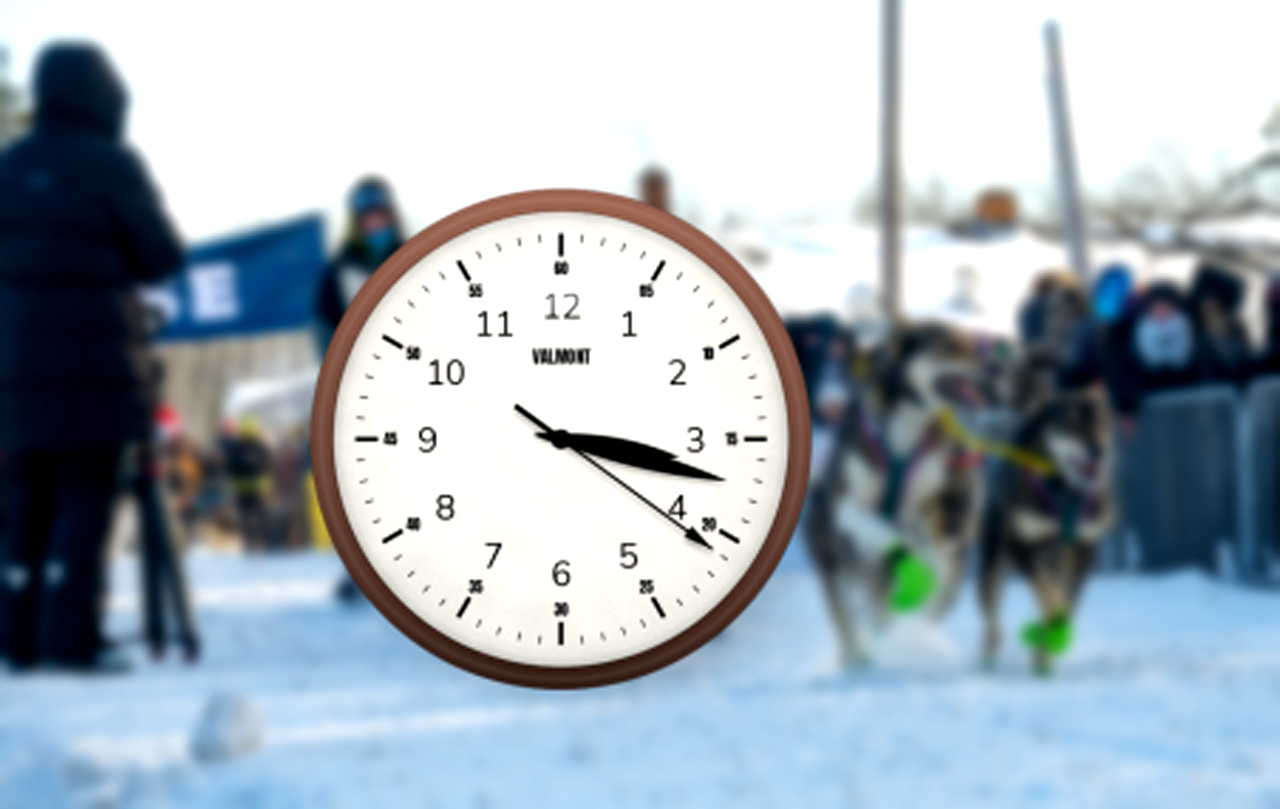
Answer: 3,17,21
